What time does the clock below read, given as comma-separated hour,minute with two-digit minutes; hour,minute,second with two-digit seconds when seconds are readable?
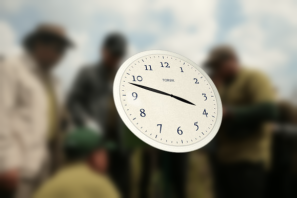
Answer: 3,48
